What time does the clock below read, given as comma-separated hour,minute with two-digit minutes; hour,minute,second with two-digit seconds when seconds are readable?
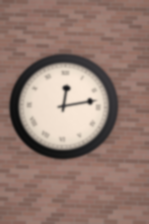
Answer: 12,13
